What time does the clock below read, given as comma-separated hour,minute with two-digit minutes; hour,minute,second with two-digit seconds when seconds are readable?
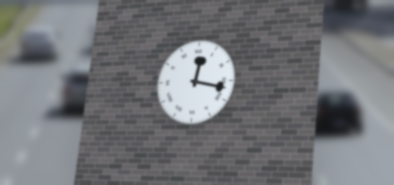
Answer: 12,17
